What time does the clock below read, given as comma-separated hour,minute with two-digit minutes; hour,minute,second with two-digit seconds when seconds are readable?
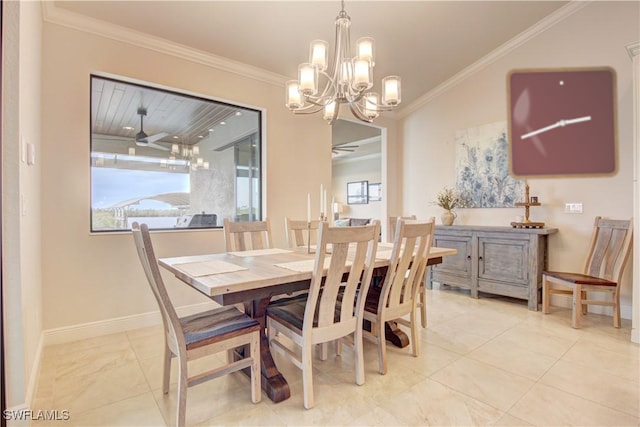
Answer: 2,42
